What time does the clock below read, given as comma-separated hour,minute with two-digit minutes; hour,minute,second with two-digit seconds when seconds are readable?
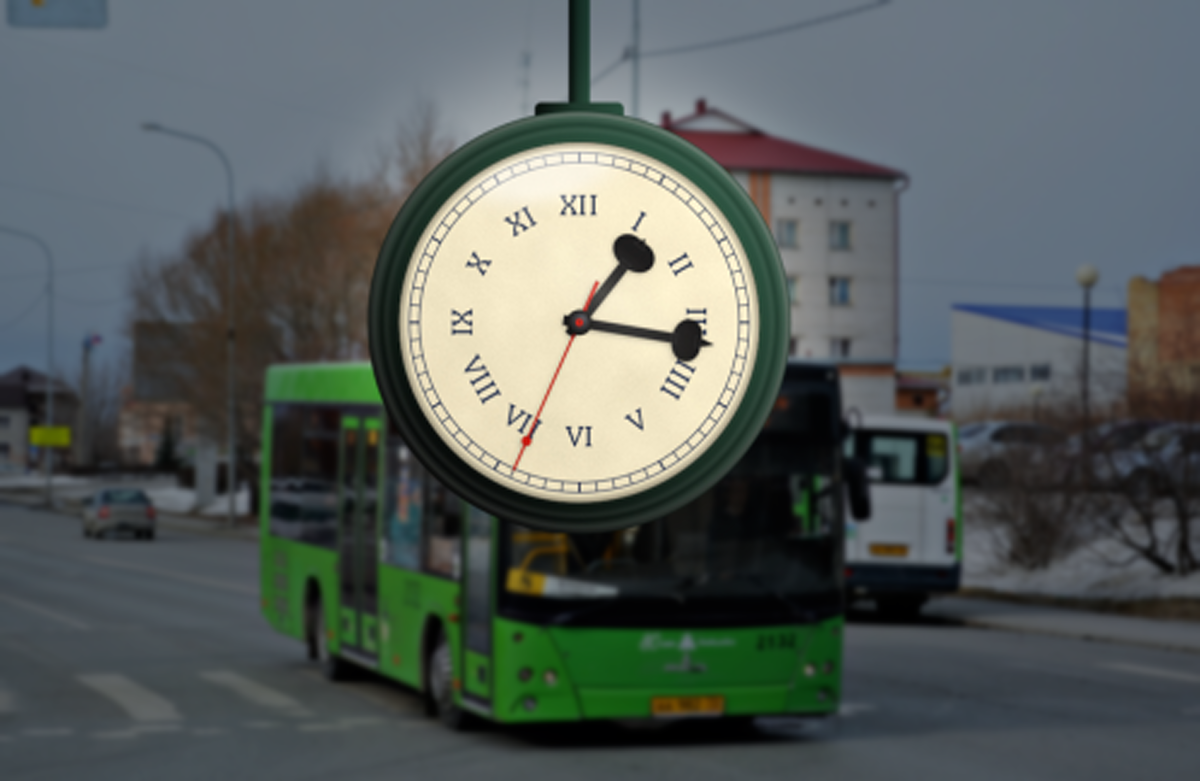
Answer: 1,16,34
